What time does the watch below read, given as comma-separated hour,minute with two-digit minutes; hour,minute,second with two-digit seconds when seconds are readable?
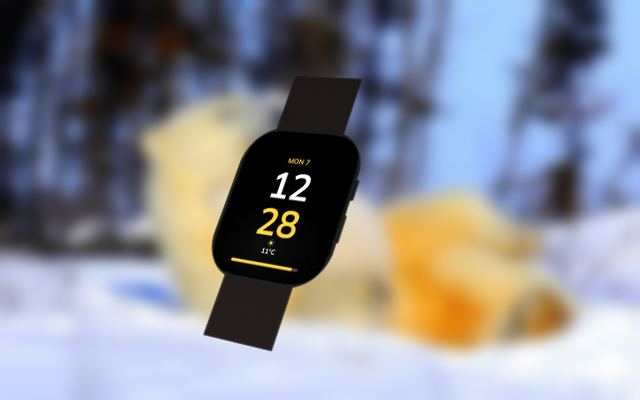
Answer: 12,28
